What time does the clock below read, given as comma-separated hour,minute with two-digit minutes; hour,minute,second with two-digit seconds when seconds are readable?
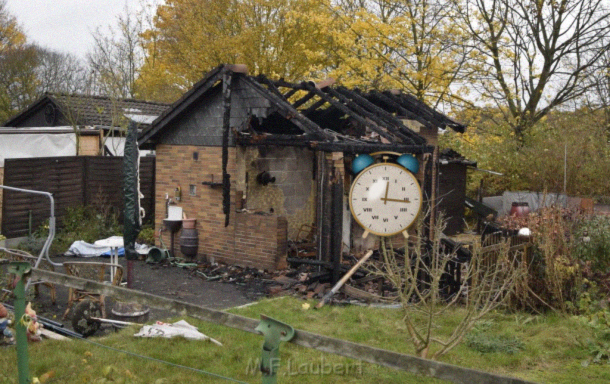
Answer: 12,16
